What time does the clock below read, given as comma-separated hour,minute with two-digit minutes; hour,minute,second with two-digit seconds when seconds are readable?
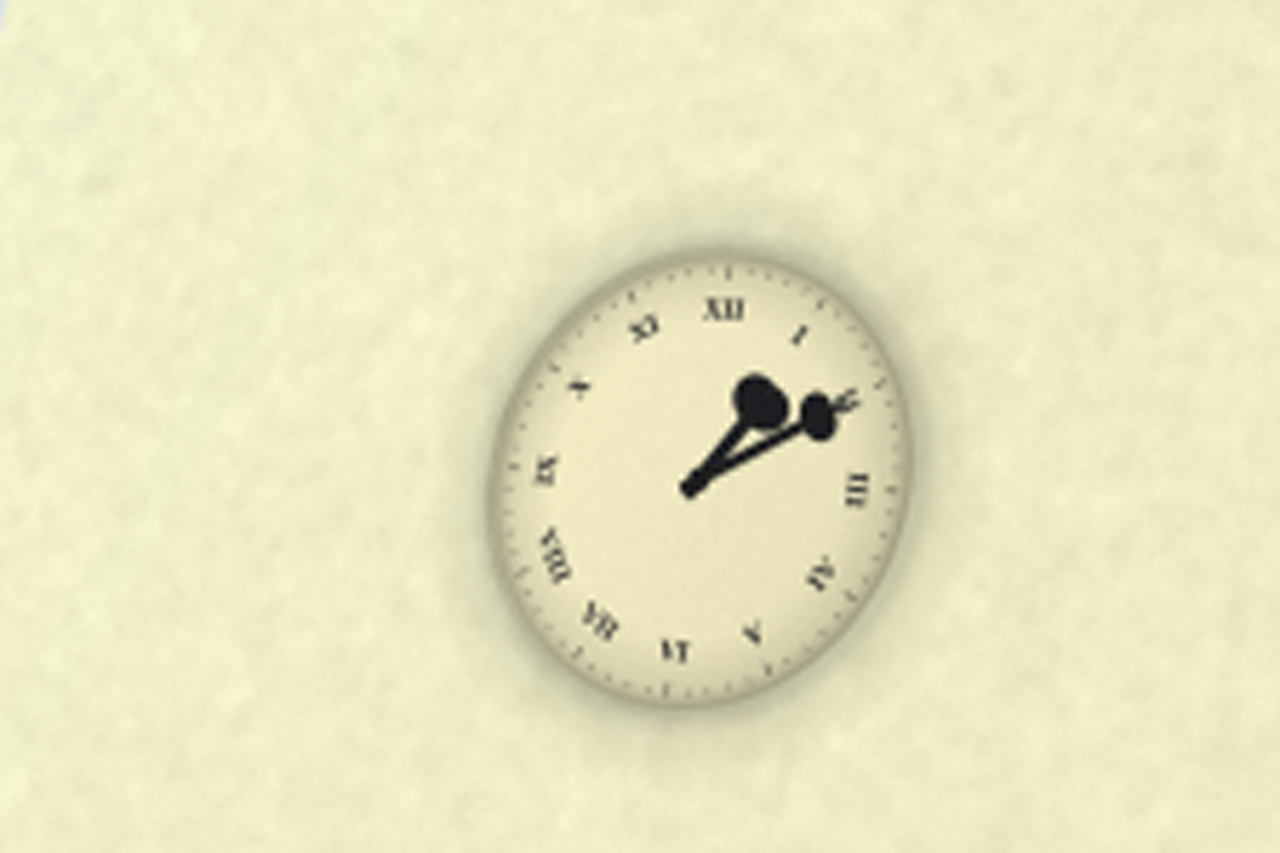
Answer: 1,10
